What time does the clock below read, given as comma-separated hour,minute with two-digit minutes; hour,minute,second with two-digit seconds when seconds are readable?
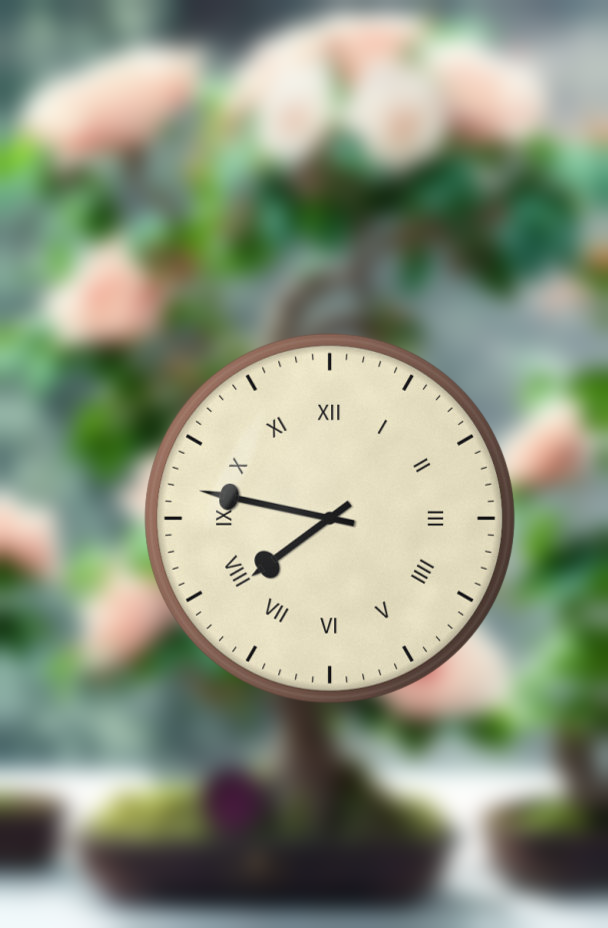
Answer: 7,47
